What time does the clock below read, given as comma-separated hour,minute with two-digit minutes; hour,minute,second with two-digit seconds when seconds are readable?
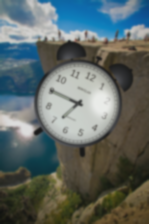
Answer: 6,45
